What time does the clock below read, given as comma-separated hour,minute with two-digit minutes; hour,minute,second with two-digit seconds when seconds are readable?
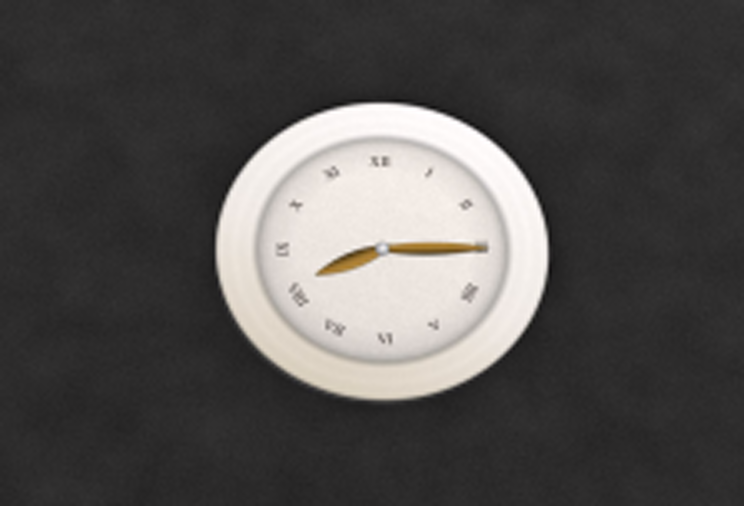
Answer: 8,15
